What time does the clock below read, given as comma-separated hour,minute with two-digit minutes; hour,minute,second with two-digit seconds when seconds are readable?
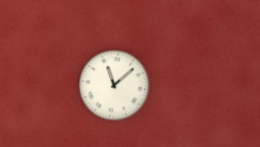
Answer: 11,07
